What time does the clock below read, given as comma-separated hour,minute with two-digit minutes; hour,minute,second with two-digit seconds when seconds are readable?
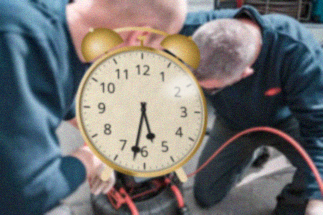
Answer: 5,32
